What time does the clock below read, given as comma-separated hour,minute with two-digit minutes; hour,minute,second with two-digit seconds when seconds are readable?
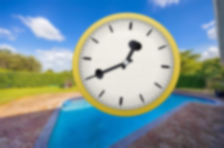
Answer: 12,40
